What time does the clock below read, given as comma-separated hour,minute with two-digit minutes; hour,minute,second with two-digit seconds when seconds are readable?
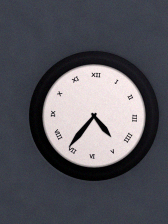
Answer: 4,36
